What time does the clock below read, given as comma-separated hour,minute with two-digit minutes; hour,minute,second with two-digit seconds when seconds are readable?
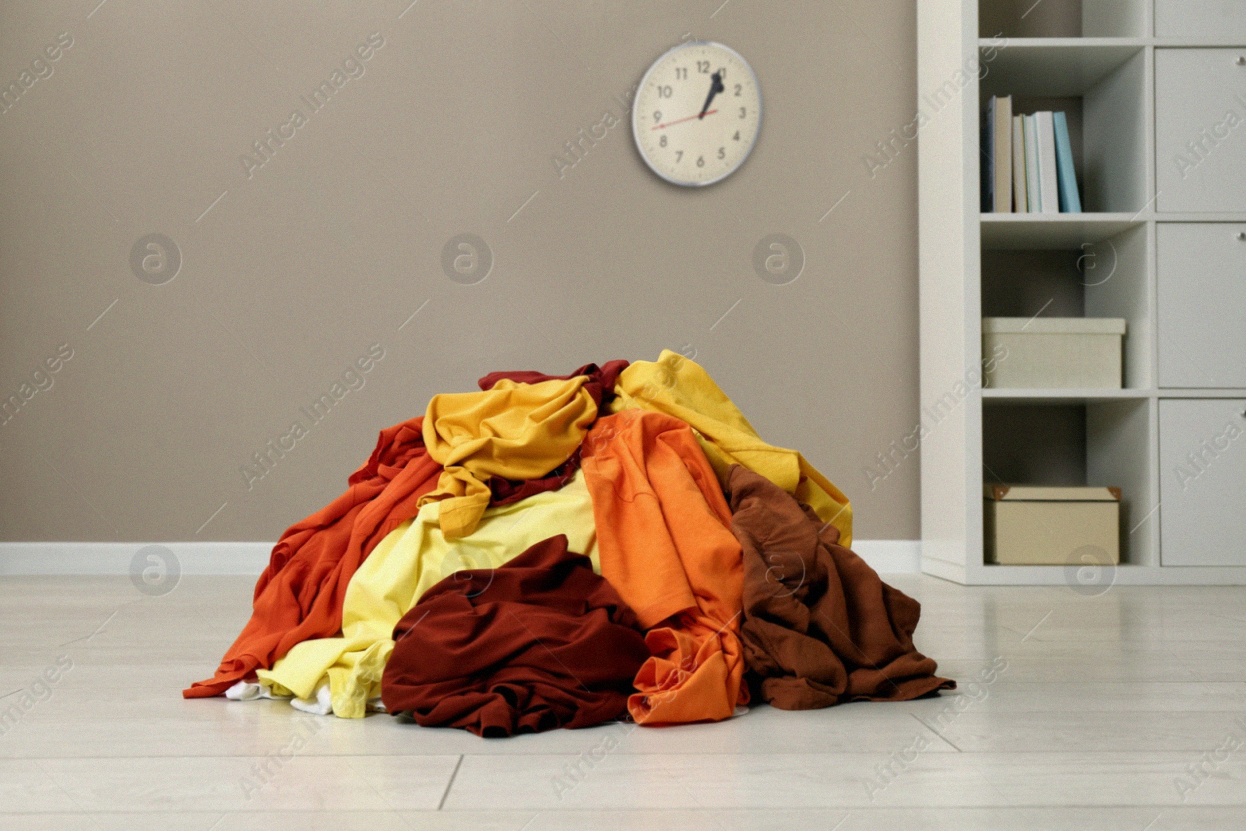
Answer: 1,03,43
